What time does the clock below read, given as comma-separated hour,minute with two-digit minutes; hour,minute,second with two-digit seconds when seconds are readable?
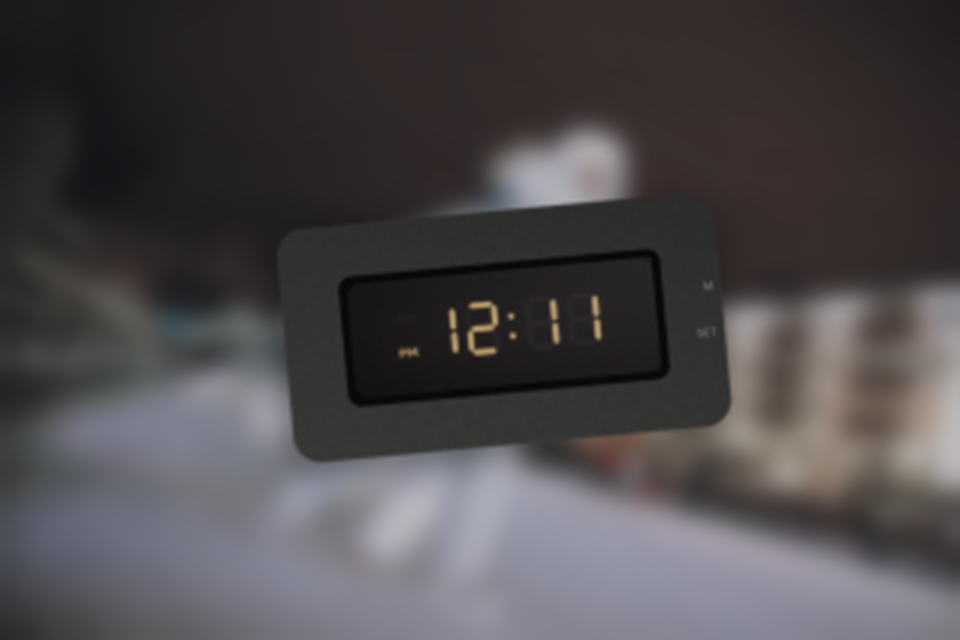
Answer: 12,11
